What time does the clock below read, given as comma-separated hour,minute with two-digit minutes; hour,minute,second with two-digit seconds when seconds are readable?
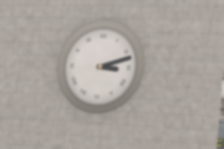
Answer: 3,12
